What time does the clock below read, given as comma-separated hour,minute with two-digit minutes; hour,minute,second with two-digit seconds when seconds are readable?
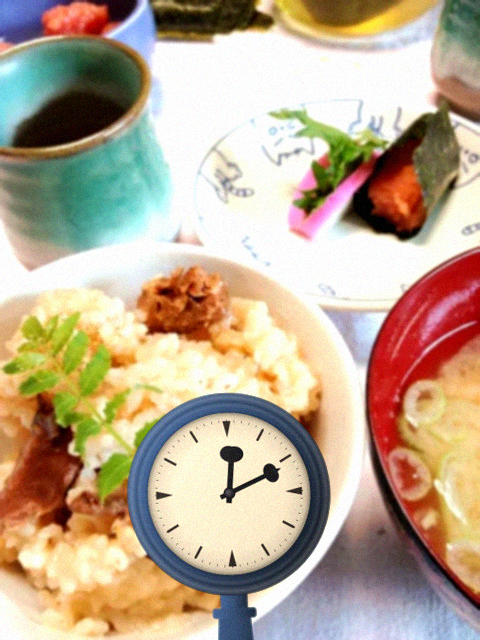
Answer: 12,11
